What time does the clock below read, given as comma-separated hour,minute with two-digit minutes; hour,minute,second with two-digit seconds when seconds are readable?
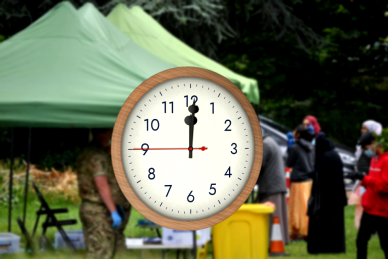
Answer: 12,00,45
